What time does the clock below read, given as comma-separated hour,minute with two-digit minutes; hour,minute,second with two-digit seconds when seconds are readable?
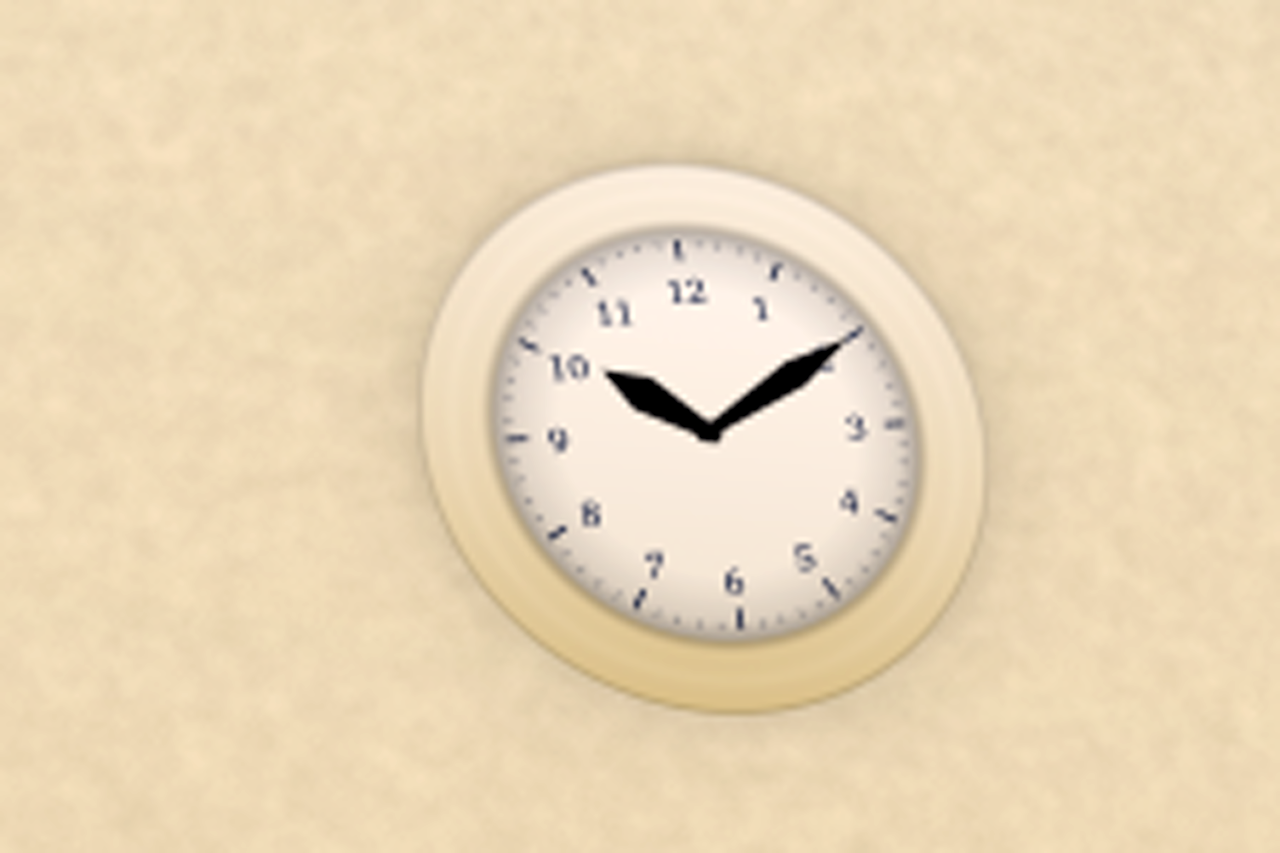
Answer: 10,10
